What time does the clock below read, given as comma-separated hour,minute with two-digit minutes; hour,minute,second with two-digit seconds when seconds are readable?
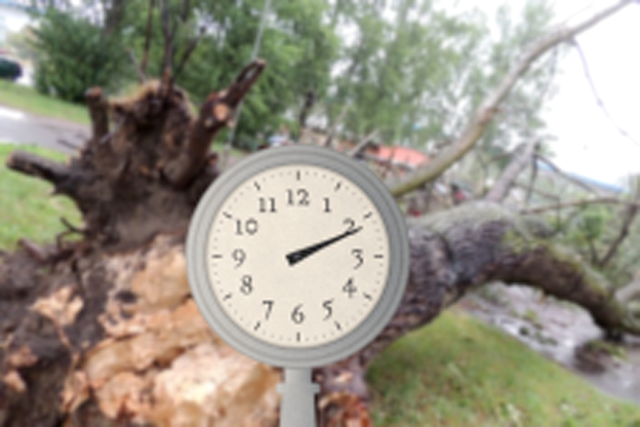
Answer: 2,11
